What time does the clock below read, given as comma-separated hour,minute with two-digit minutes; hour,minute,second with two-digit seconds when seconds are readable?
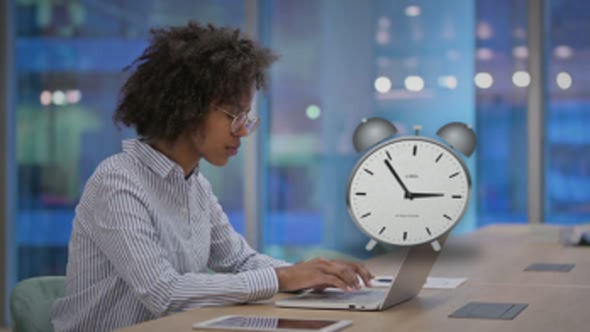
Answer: 2,54
